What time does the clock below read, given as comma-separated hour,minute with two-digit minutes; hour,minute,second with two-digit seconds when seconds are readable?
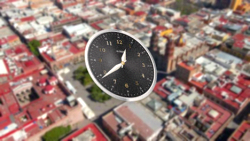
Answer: 12,39
